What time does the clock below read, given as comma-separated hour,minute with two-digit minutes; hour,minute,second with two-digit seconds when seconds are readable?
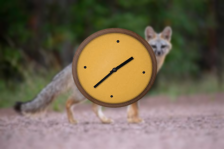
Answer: 1,37
